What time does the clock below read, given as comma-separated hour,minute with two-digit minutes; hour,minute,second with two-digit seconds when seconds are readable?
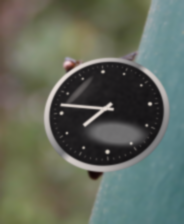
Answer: 7,47
